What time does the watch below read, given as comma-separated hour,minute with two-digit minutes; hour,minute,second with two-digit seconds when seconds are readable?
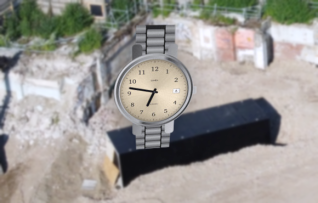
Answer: 6,47
